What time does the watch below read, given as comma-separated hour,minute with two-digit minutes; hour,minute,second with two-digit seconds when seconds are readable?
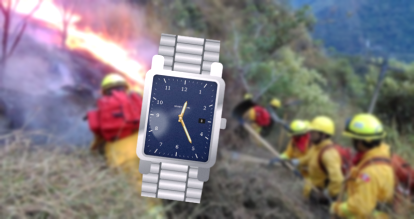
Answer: 12,25
